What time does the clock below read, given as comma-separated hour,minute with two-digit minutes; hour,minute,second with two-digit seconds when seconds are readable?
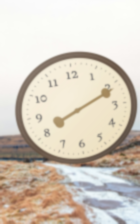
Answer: 8,11
